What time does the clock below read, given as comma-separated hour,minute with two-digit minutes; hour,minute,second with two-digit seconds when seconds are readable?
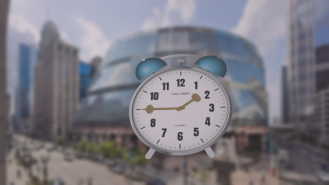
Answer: 1,45
